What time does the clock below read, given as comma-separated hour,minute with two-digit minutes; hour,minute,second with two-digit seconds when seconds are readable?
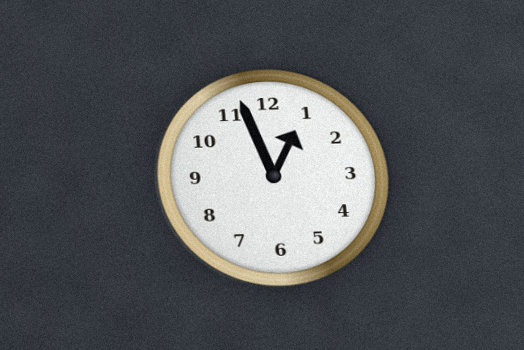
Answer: 12,57
